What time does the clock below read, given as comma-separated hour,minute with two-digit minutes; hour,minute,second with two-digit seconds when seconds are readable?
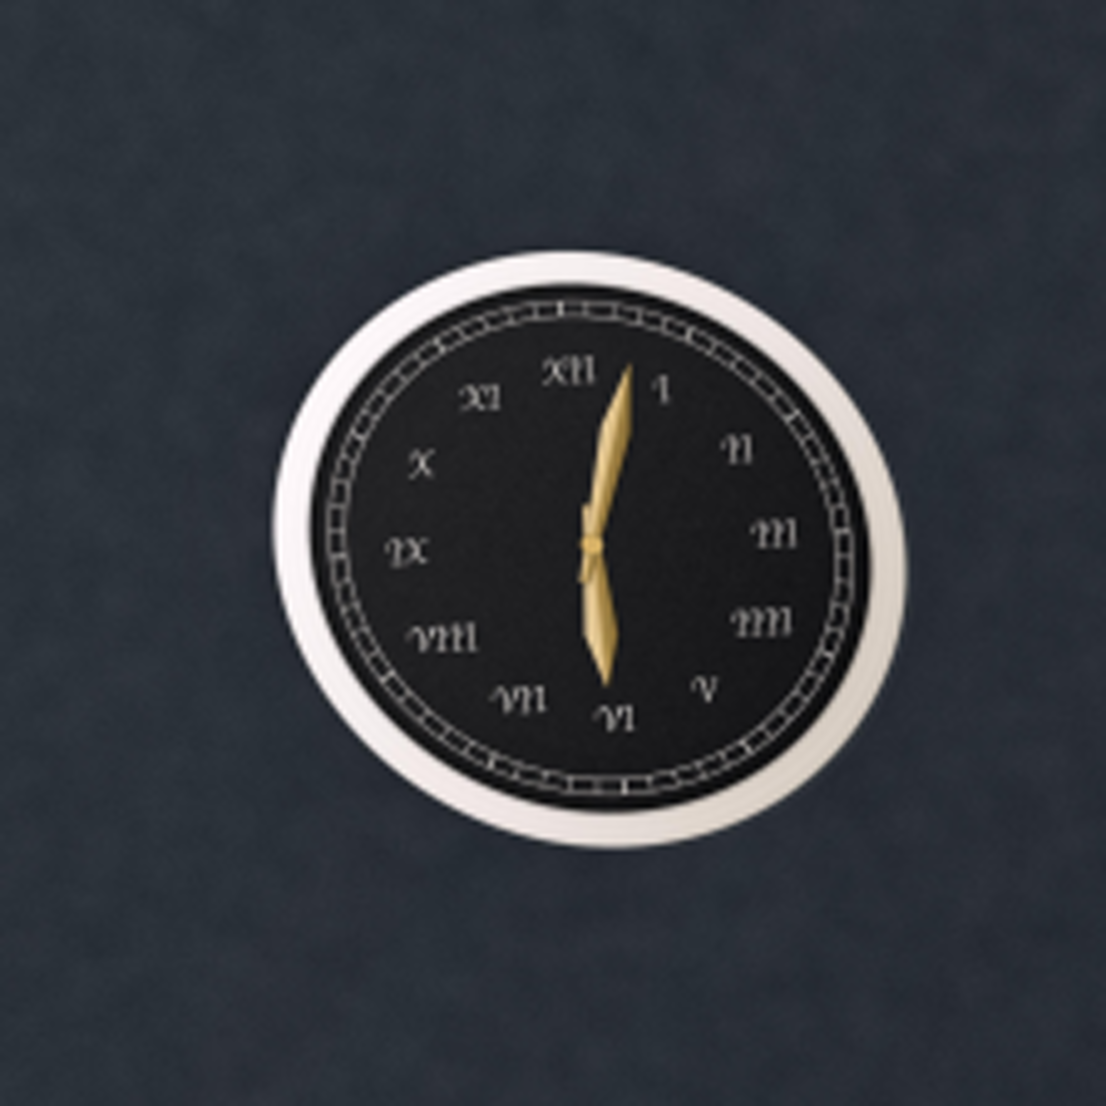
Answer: 6,03
